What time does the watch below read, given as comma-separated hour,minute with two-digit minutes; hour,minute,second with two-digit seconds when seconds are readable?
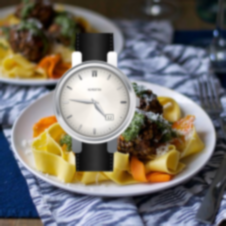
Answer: 4,46
